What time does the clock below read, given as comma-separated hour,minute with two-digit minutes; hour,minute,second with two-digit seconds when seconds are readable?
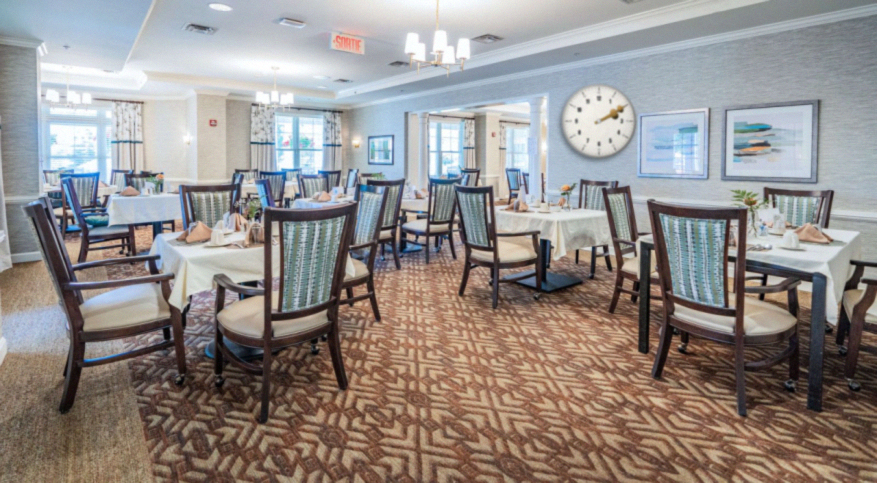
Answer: 2,10
